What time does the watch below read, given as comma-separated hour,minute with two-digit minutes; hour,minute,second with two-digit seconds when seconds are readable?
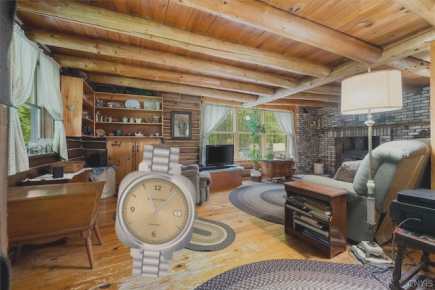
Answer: 11,07
